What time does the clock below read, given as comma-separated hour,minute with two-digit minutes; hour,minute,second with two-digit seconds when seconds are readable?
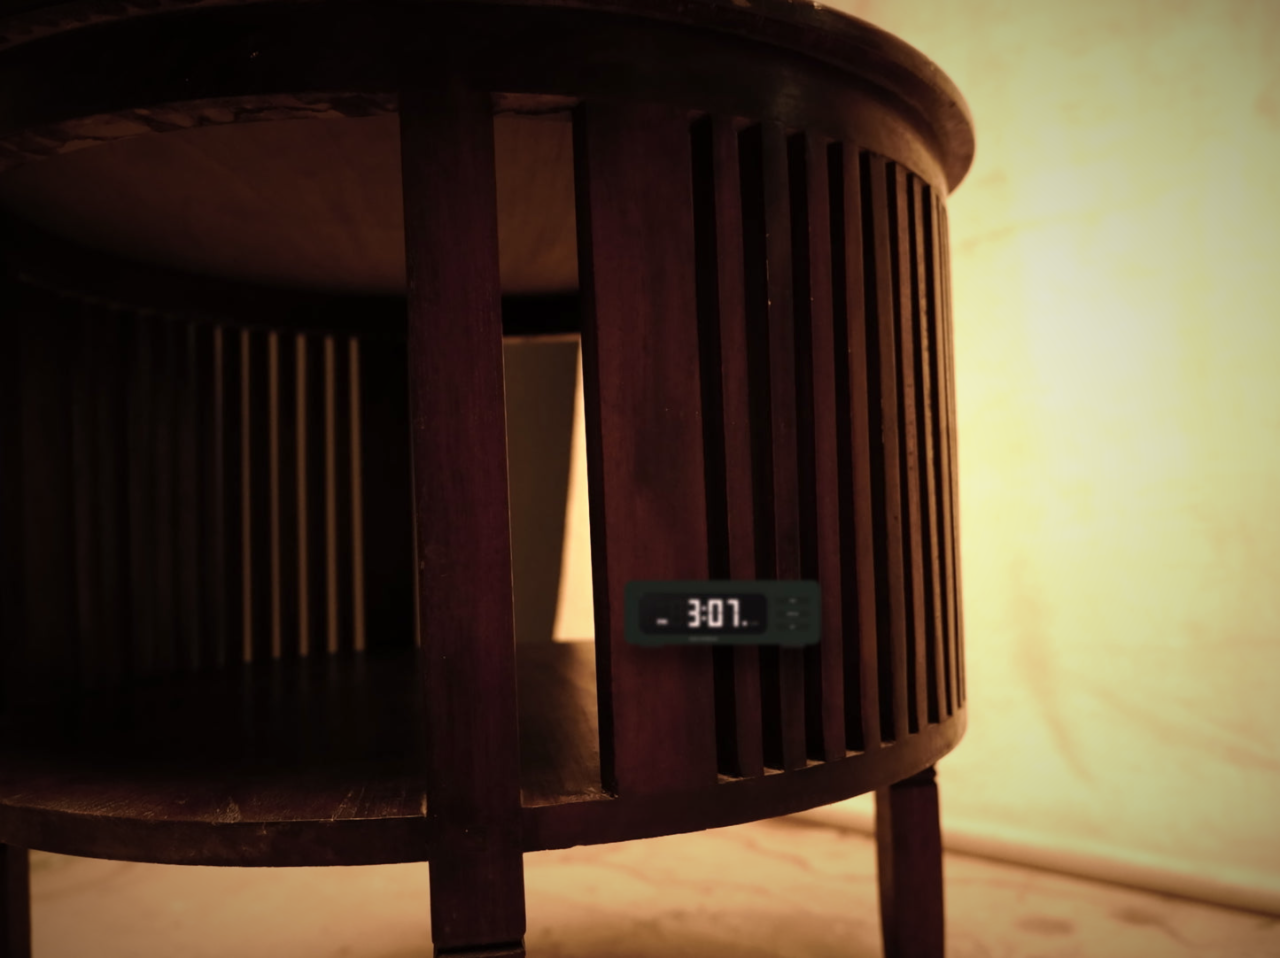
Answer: 3,07
